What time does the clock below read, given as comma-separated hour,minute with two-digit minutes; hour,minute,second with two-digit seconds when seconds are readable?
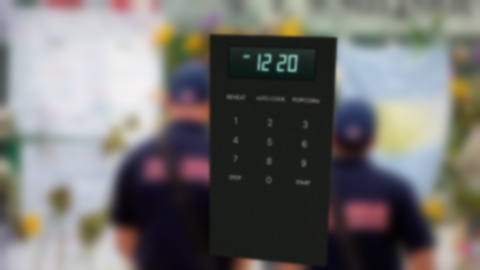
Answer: 12,20
